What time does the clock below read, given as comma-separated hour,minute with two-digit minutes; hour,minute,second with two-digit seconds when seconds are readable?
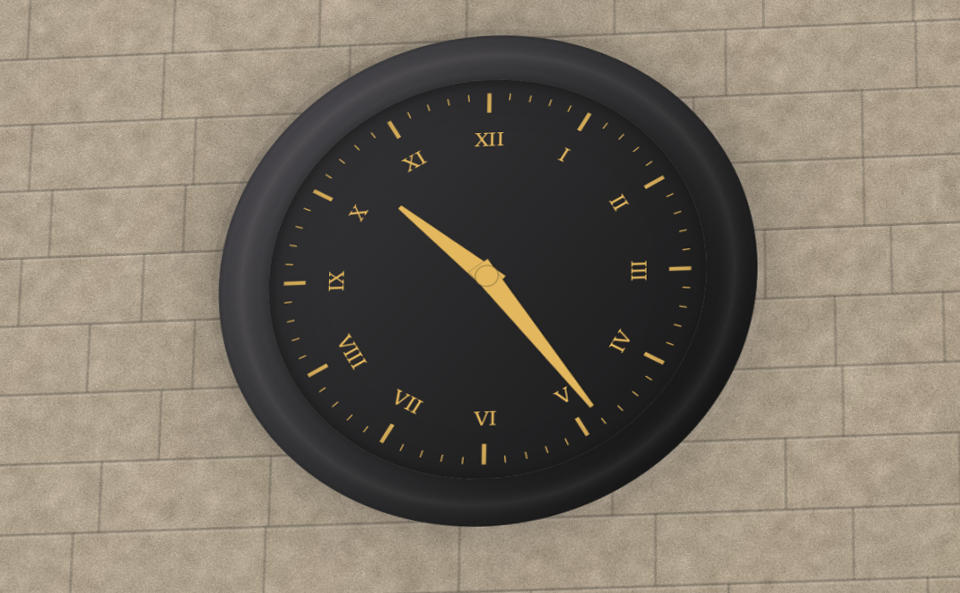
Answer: 10,24
